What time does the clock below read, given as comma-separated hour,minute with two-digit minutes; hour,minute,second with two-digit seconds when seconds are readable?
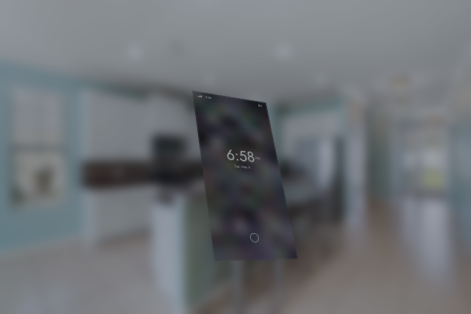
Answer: 6,58
